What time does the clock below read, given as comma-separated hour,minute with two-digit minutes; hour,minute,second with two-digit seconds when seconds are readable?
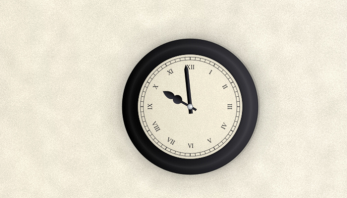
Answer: 9,59
